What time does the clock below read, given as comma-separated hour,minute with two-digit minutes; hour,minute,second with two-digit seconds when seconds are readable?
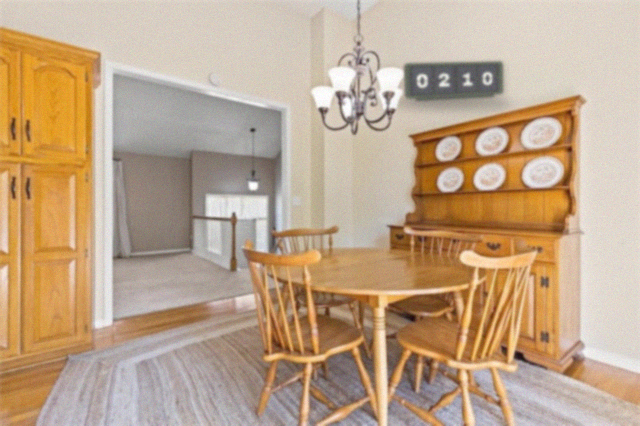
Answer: 2,10
